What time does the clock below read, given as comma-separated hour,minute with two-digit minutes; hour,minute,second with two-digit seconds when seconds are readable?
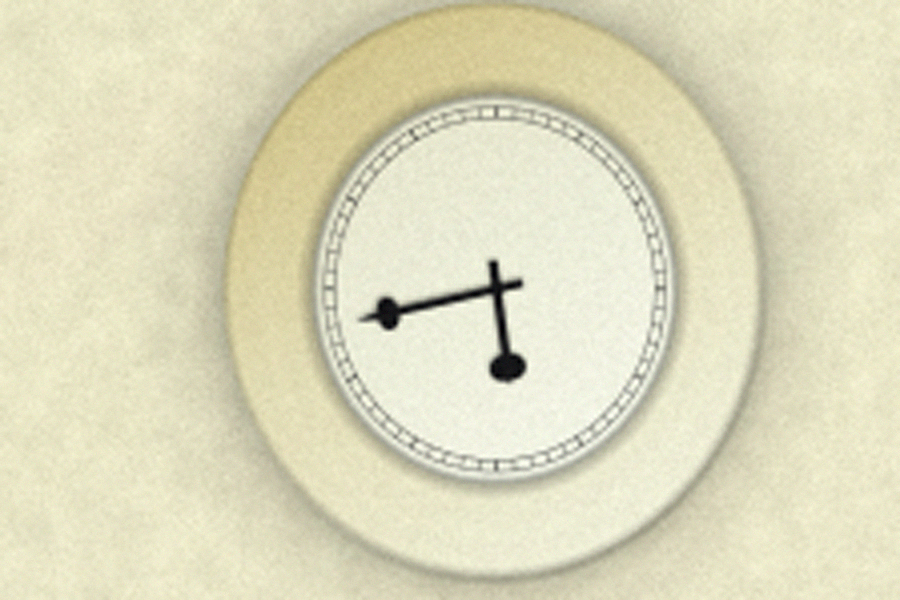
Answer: 5,43
